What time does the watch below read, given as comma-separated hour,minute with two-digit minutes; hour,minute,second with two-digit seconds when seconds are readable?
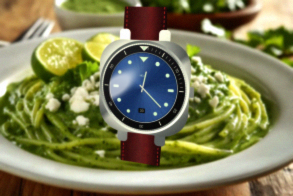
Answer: 12,22
